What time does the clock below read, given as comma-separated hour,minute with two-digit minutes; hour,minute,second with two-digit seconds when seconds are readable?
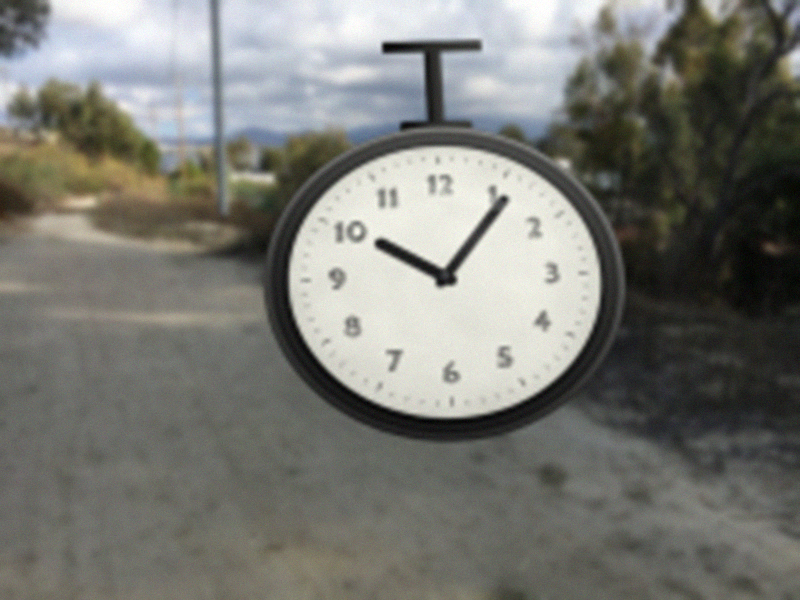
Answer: 10,06
